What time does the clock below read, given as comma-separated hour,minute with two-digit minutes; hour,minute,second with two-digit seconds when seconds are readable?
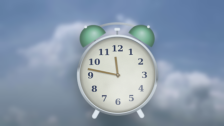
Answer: 11,47
